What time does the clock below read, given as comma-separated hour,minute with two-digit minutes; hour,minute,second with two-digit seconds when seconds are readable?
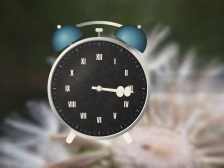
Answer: 3,16
